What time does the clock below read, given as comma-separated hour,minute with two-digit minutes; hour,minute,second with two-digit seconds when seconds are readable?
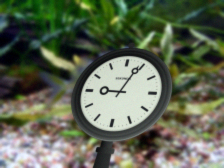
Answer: 9,04
